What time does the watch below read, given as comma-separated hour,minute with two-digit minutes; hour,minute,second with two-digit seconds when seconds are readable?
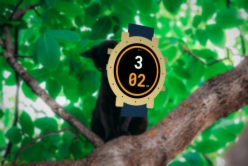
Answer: 3,02
